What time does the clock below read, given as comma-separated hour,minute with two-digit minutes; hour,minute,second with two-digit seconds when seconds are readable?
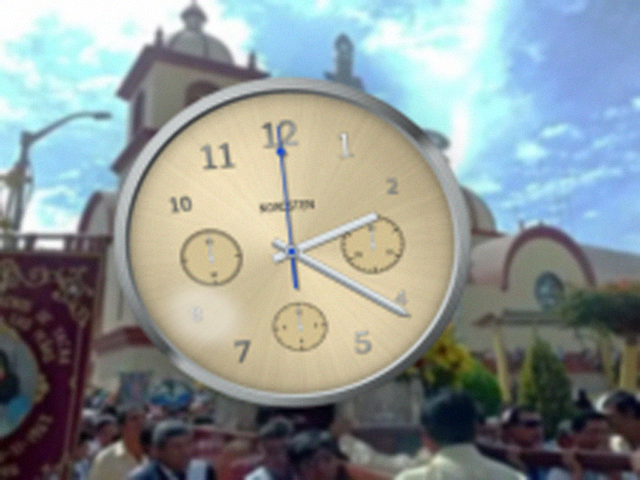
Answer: 2,21
